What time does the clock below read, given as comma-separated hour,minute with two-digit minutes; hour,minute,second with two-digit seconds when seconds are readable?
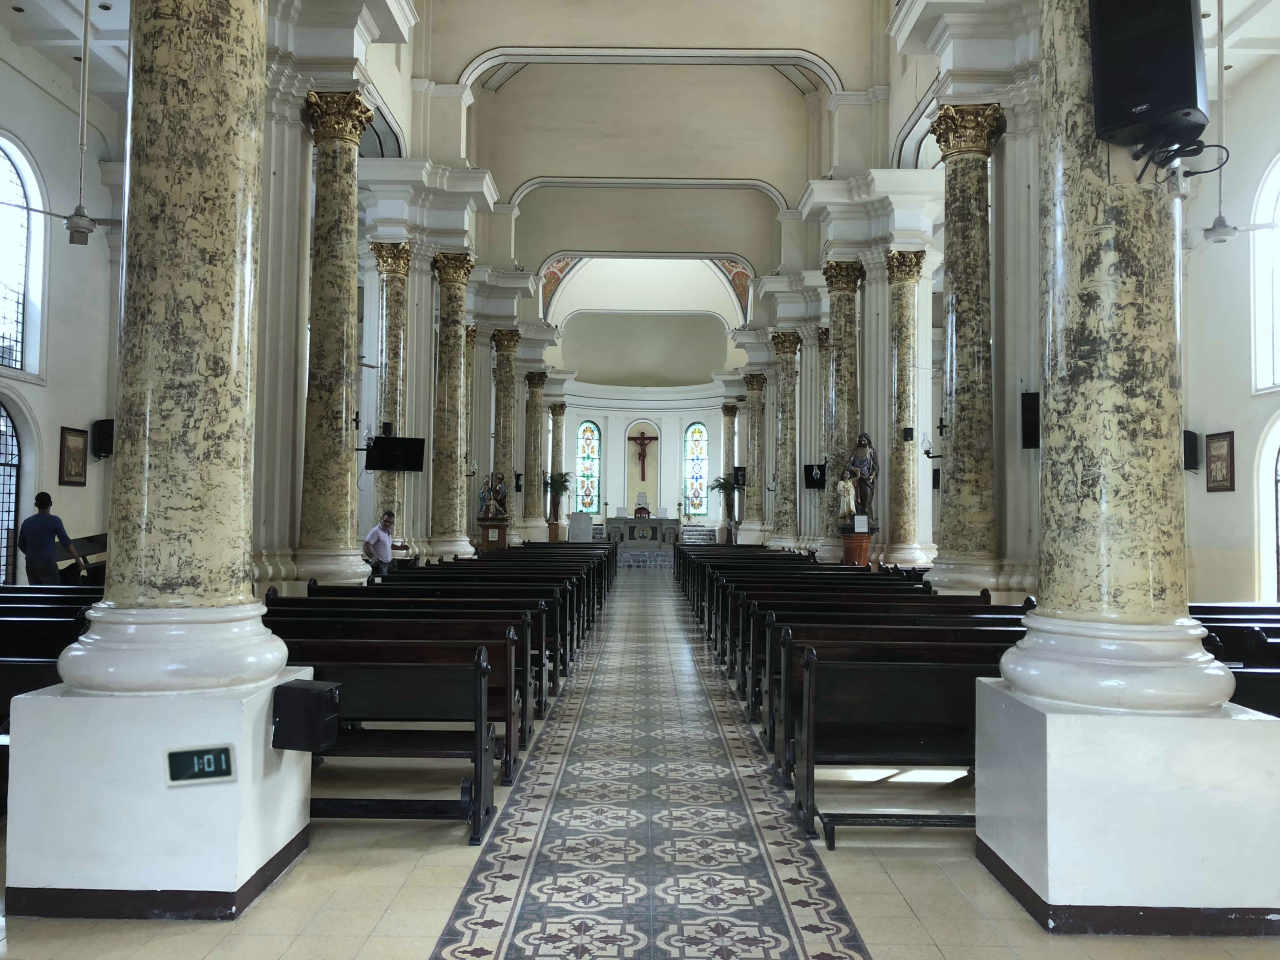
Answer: 1,01
